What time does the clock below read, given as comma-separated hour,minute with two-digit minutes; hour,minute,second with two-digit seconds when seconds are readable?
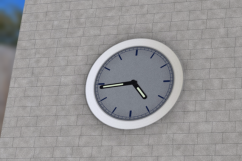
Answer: 4,44
